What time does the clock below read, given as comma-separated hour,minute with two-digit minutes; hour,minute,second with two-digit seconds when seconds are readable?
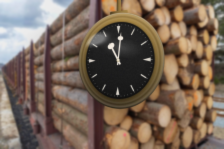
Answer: 11,01
